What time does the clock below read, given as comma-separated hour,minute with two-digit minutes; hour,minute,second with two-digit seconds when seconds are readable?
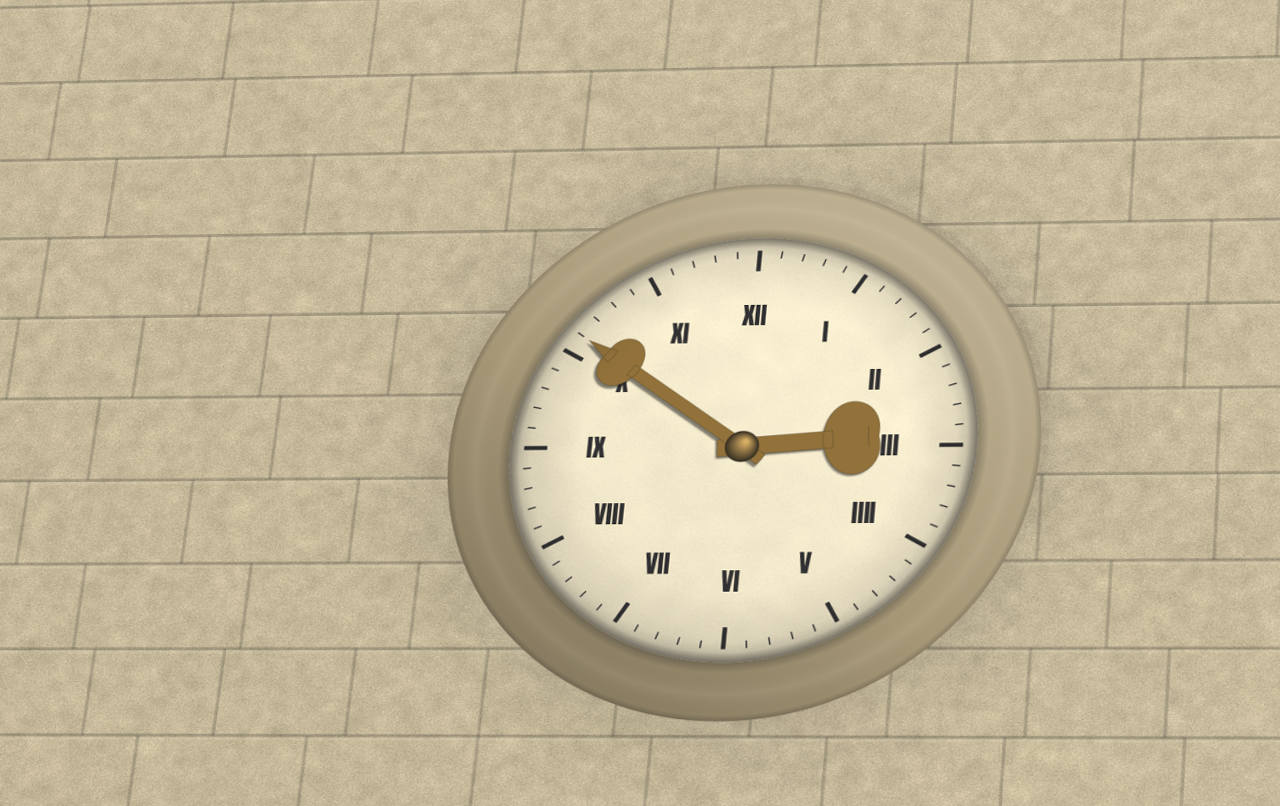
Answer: 2,51
